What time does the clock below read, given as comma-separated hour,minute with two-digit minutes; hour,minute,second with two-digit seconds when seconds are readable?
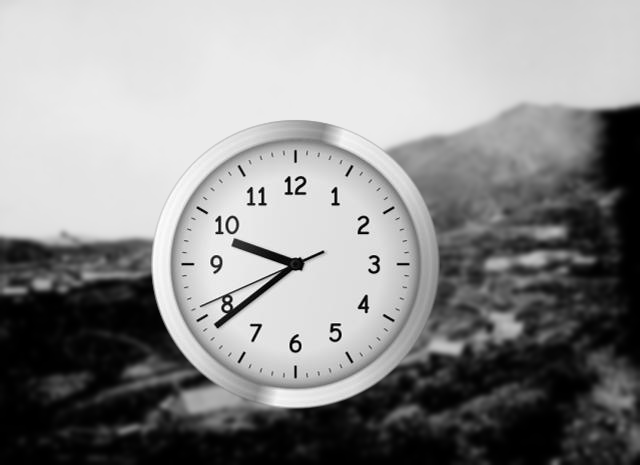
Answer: 9,38,41
